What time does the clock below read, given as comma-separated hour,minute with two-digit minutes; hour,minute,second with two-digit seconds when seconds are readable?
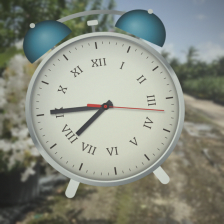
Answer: 7,45,17
